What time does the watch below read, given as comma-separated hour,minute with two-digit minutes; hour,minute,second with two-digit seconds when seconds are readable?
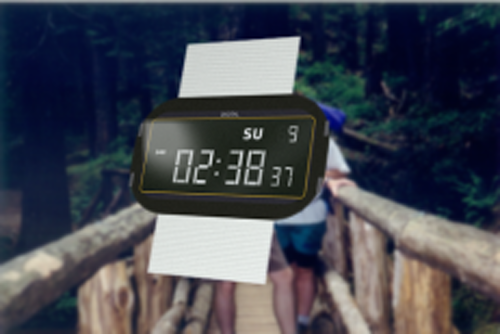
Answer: 2,38,37
